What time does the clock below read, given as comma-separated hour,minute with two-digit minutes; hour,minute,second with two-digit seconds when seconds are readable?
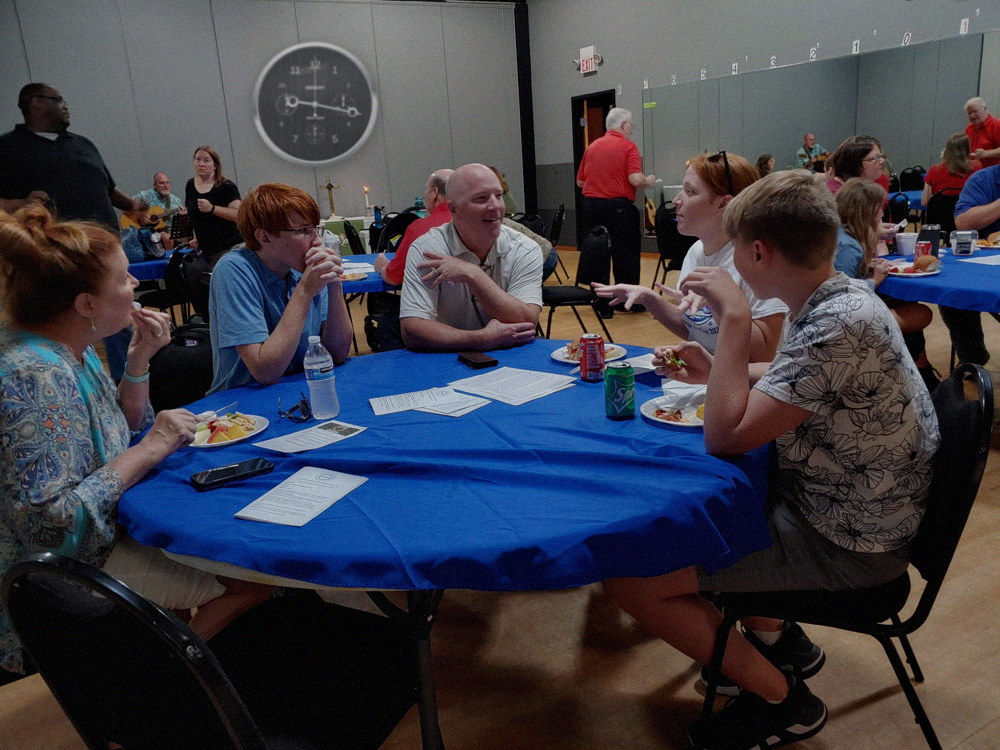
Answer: 9,17
